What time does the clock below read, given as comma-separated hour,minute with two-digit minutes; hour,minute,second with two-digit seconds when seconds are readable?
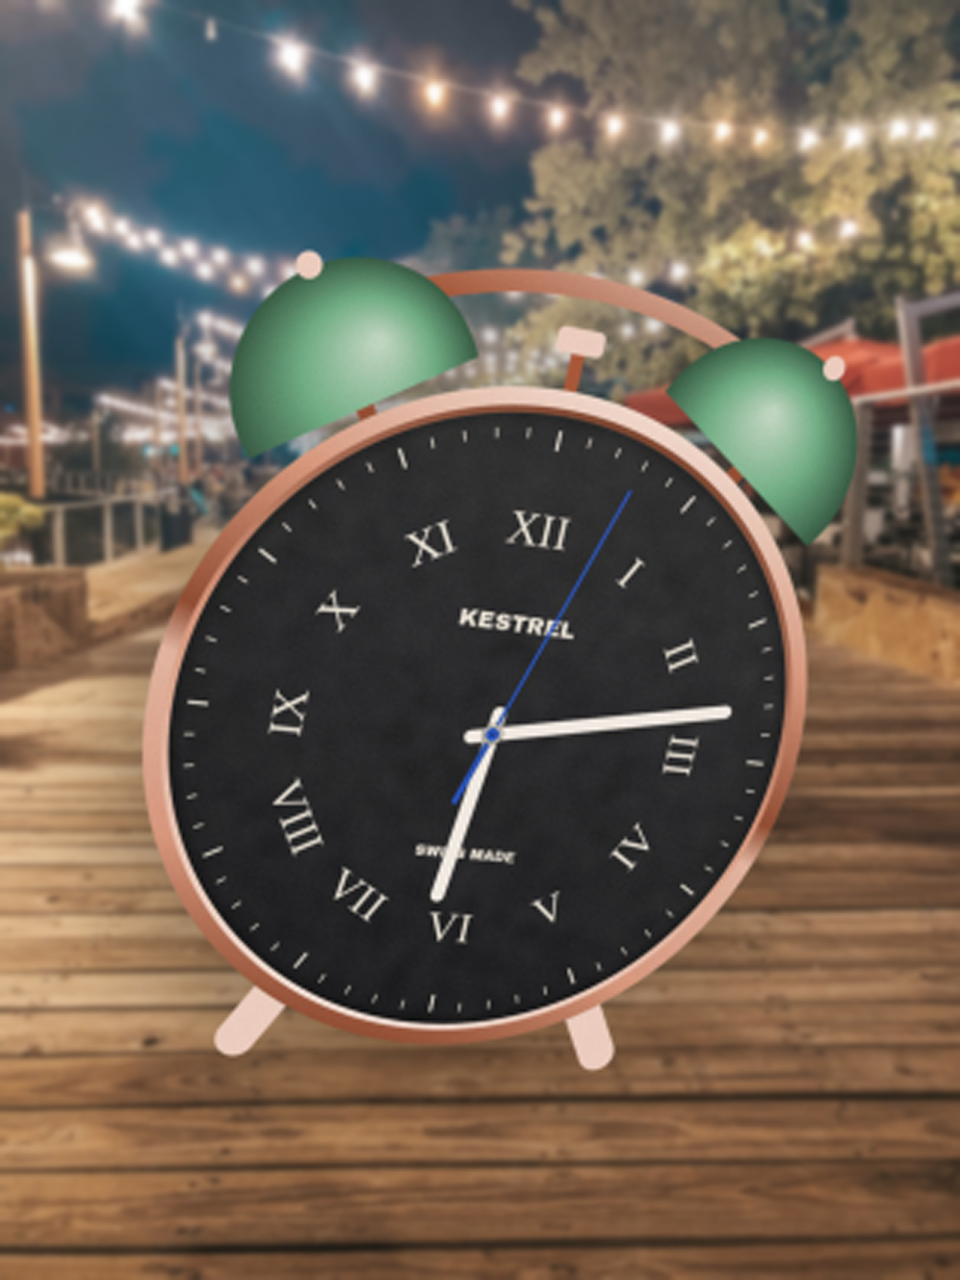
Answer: 6,13,03
